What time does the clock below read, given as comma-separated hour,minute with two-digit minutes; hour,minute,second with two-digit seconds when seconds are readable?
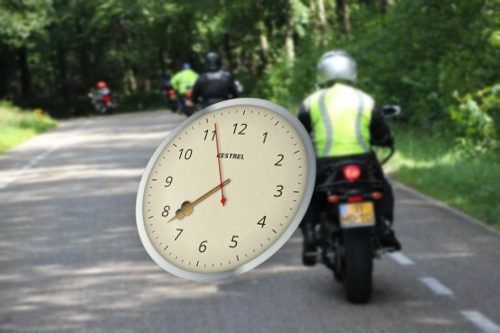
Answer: 7,37,56
